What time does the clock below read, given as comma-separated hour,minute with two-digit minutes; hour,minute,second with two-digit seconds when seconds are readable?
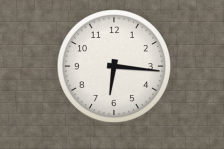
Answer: 6,16
